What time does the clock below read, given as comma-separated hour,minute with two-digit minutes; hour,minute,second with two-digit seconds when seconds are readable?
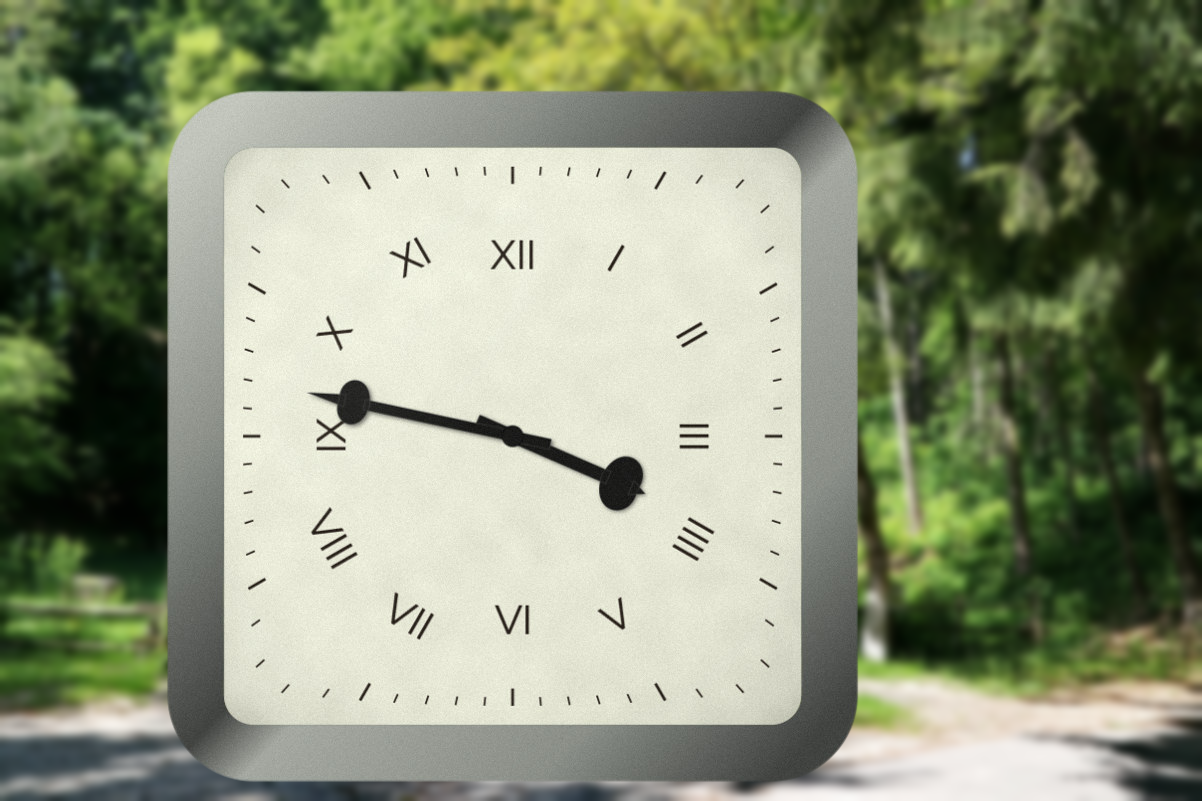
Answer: 3,47
